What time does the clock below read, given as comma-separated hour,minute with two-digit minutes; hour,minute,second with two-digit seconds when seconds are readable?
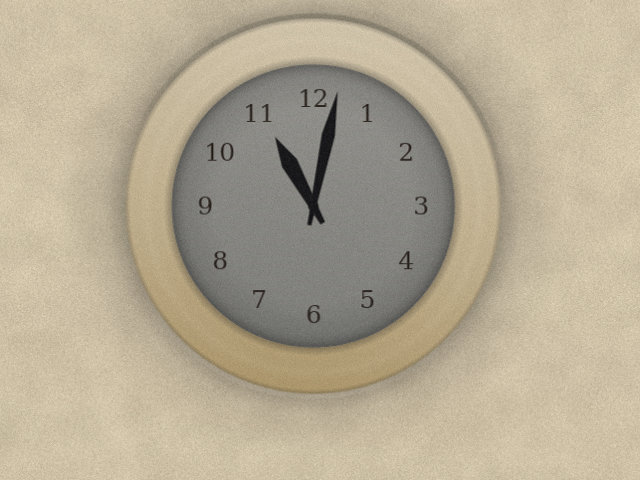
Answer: 11,02
